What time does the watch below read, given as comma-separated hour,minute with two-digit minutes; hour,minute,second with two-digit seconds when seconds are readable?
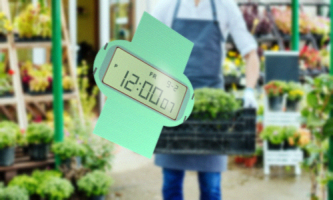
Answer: 12,00,07
